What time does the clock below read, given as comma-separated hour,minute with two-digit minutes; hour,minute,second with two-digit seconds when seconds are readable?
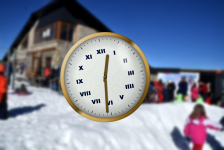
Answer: 12,31
